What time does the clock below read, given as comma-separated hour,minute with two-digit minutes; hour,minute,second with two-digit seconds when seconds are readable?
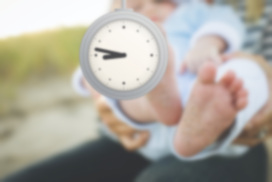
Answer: 8,47
